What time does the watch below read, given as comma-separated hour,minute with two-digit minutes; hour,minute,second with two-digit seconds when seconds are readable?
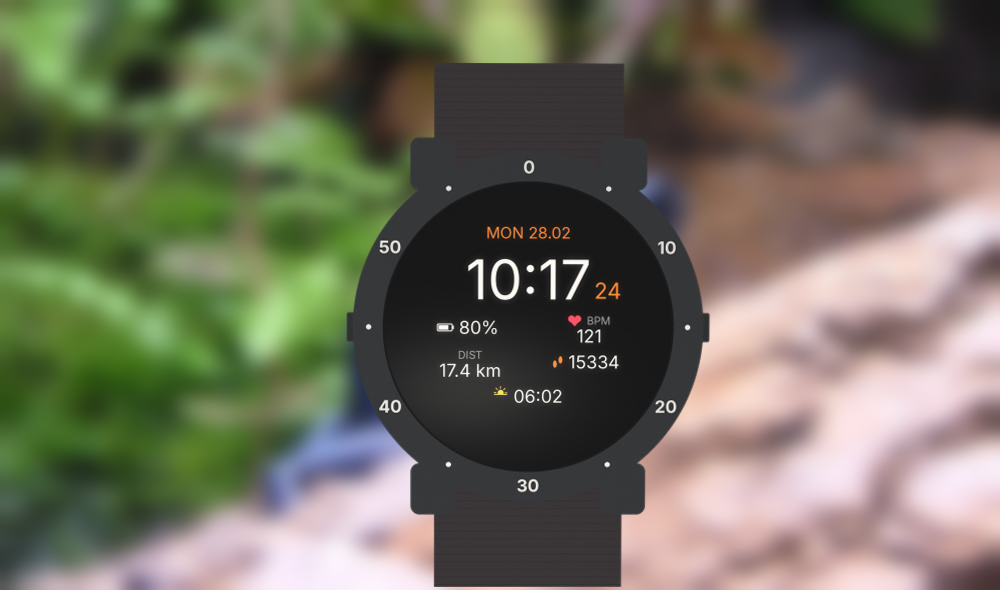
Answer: 10,17,24
